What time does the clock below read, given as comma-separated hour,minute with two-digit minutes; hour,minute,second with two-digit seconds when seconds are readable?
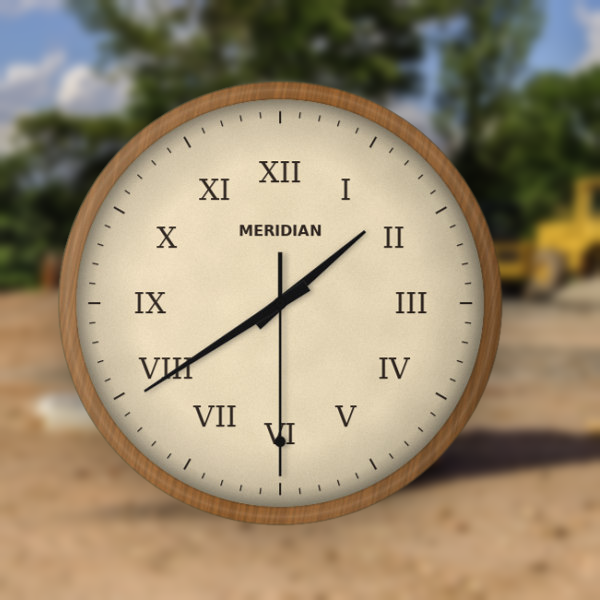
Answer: 1,39,30
